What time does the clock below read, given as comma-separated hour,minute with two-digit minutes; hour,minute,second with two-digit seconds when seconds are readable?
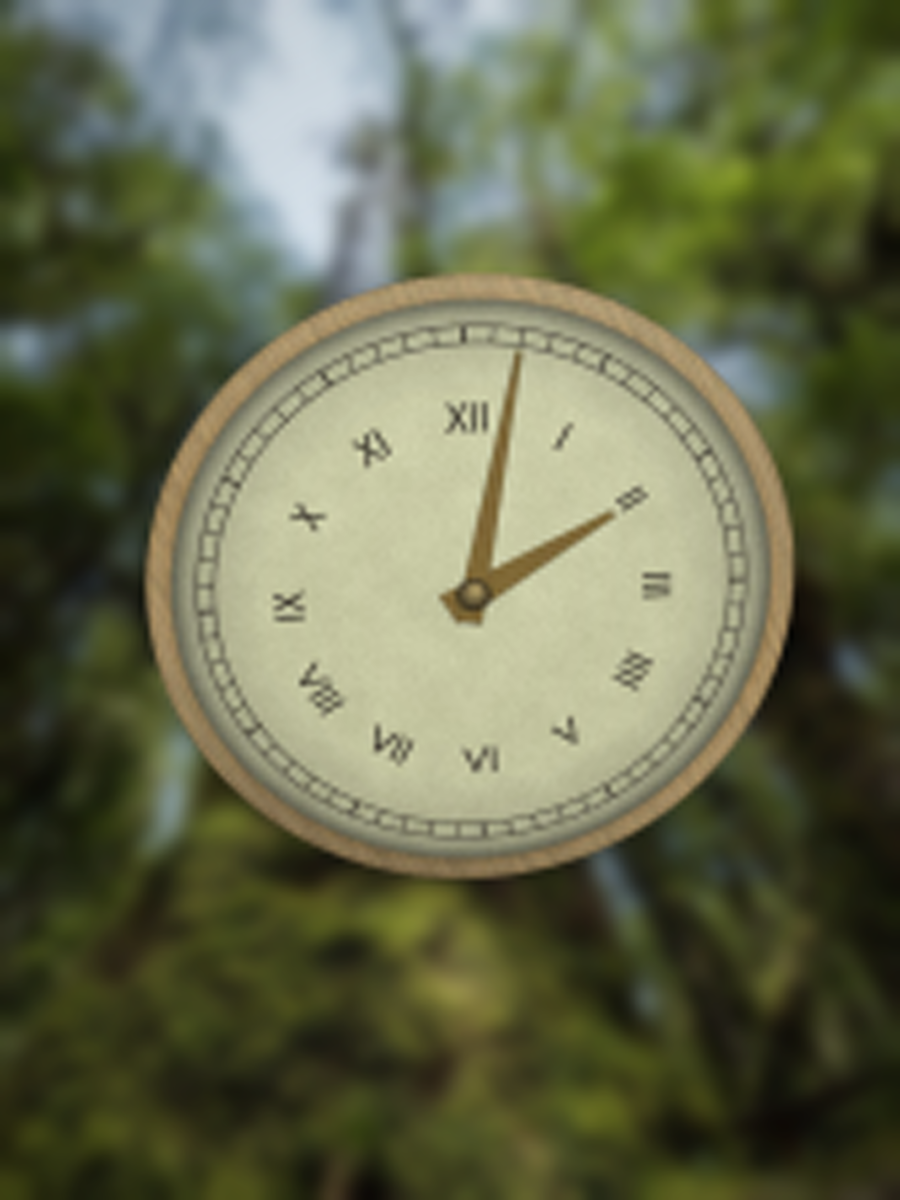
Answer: 2,02
